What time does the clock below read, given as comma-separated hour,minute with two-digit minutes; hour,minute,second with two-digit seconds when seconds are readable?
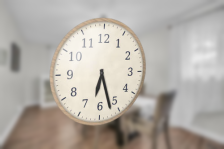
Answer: 6,27
